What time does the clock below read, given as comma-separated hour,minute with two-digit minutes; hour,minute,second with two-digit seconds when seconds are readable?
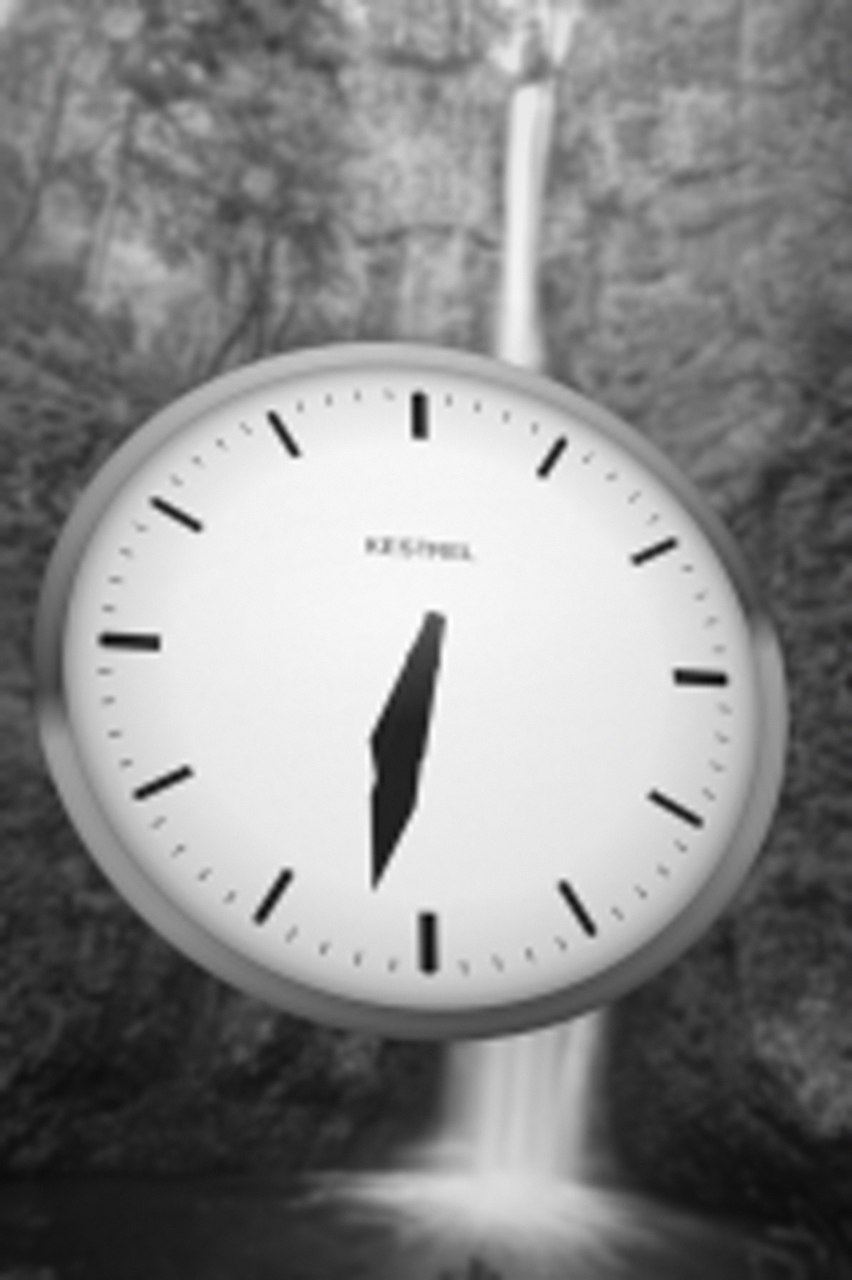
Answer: 6,32
